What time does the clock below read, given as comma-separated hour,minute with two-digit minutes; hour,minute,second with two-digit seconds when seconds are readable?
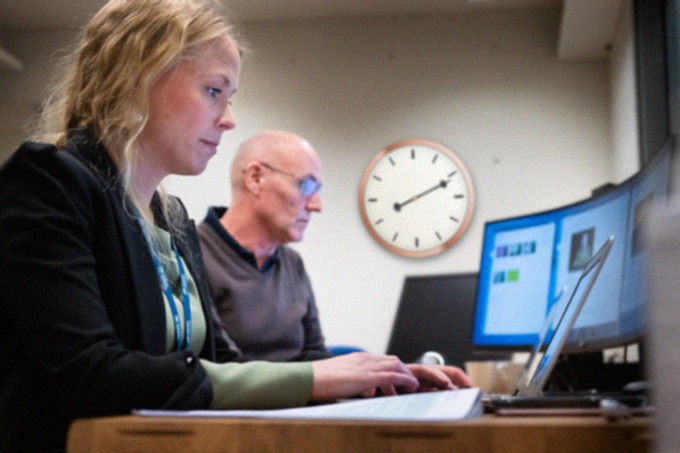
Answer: 8,11
